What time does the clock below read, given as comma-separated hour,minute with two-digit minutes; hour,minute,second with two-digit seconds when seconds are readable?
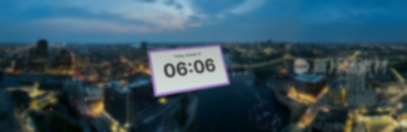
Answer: 6,06
